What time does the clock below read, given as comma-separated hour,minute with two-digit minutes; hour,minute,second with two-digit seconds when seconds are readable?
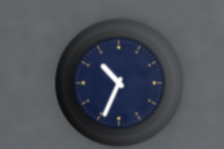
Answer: 10,34
